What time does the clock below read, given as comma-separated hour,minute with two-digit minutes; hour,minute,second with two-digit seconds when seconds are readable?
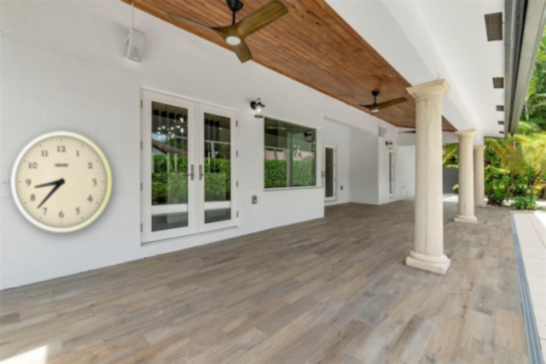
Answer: 8,37
